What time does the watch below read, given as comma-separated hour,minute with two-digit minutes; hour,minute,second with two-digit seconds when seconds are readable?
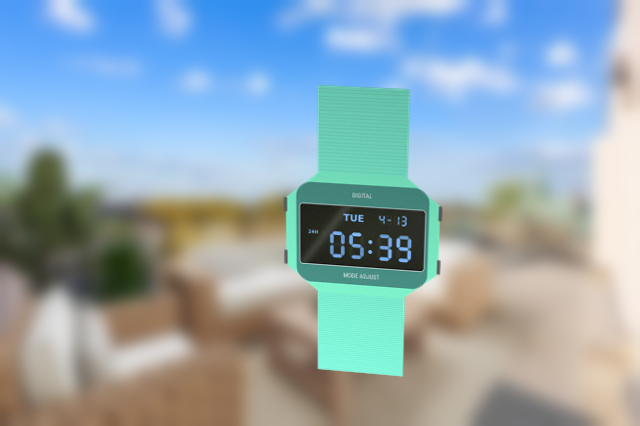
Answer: 5,39
